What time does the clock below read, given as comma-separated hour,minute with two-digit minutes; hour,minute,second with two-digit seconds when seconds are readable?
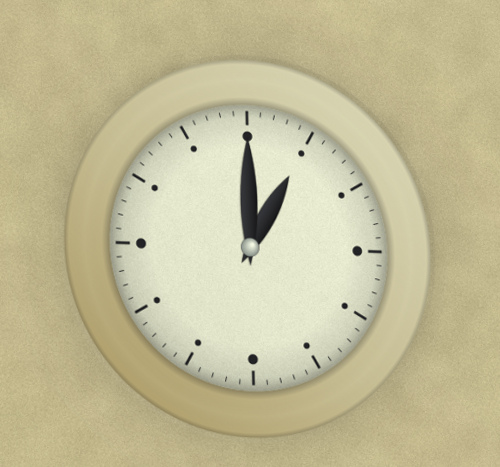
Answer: 1,00
